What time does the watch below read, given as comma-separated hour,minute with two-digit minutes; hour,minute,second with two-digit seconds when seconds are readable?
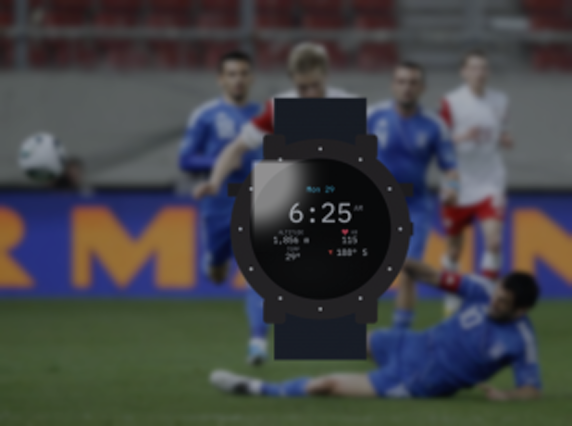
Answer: 6,25
